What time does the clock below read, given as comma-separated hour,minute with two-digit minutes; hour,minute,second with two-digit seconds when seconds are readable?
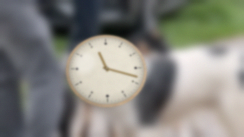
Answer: 11,18
